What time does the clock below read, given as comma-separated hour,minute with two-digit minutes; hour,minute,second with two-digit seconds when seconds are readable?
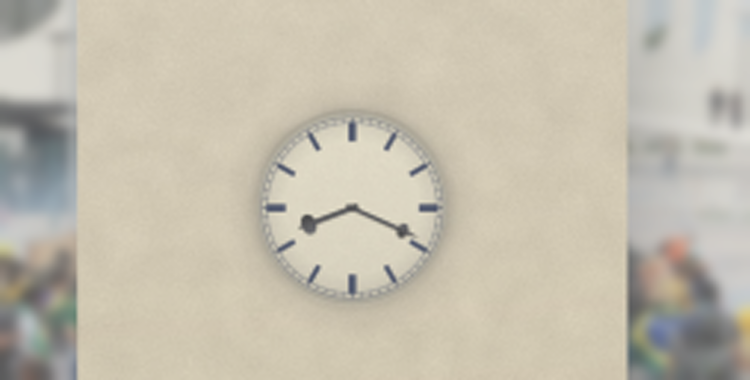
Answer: 8,19
